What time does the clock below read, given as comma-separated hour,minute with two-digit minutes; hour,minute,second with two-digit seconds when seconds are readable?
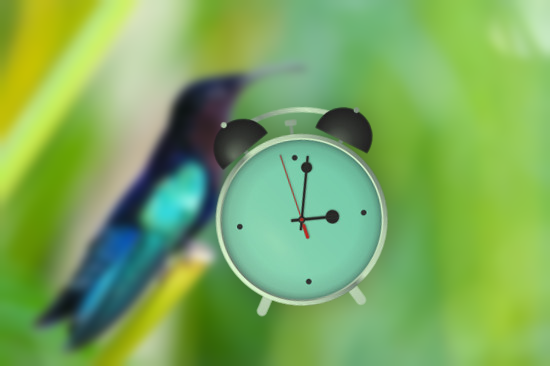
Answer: 3,01,58
